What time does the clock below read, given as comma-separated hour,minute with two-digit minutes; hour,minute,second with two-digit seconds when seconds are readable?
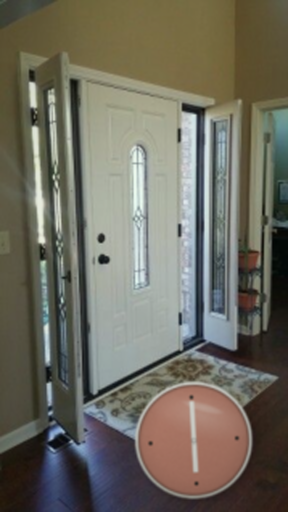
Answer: 6,00
